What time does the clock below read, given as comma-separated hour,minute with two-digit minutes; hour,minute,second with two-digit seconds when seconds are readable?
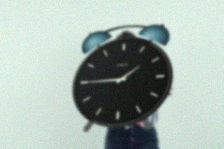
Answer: 1,45
